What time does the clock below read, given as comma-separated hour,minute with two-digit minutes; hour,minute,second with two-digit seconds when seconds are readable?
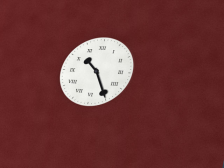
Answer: 10,25
